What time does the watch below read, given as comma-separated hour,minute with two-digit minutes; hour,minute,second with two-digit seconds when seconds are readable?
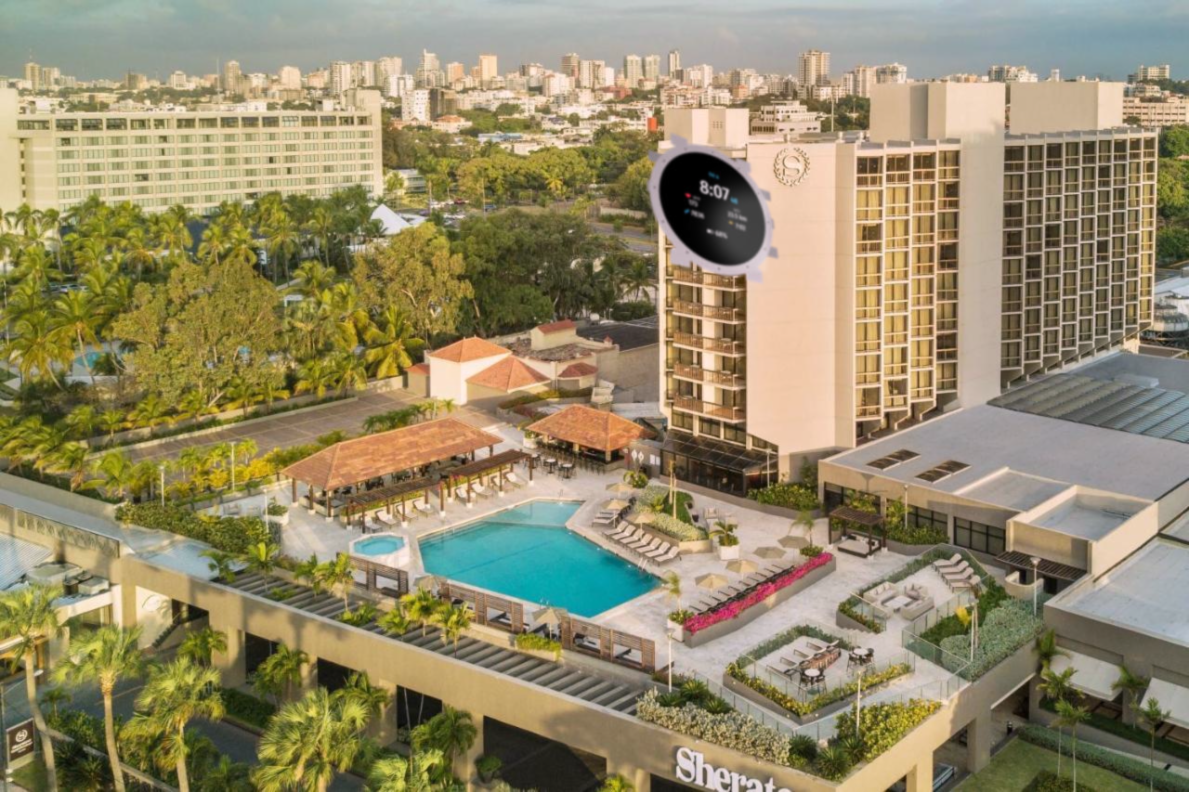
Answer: 8,07
